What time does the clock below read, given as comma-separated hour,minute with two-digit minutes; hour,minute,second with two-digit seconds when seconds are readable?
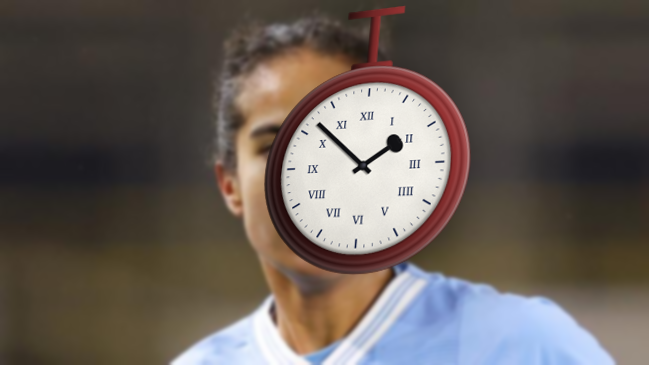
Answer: 1,52
